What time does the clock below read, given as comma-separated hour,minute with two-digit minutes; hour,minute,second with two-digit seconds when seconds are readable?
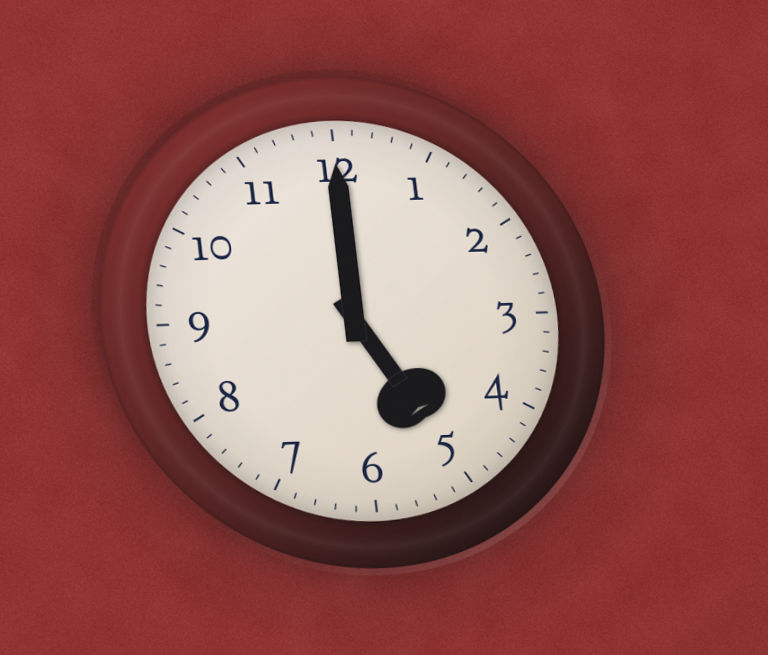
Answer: 5,00
